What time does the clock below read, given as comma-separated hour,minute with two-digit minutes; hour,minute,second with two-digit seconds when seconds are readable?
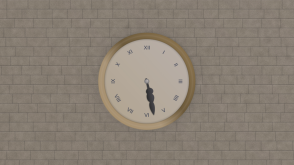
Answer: 5,28
